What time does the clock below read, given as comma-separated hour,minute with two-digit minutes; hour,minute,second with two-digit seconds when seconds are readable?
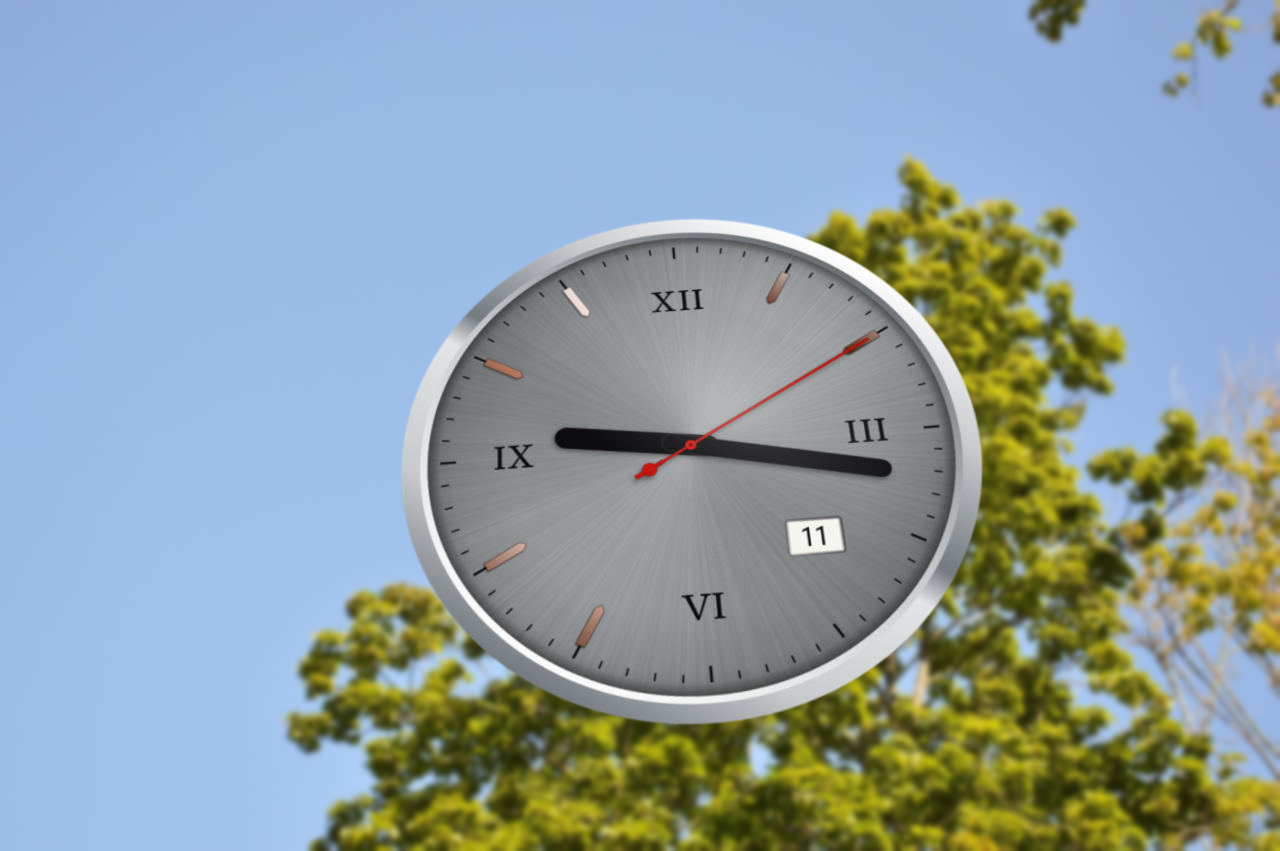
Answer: 9,17,10
